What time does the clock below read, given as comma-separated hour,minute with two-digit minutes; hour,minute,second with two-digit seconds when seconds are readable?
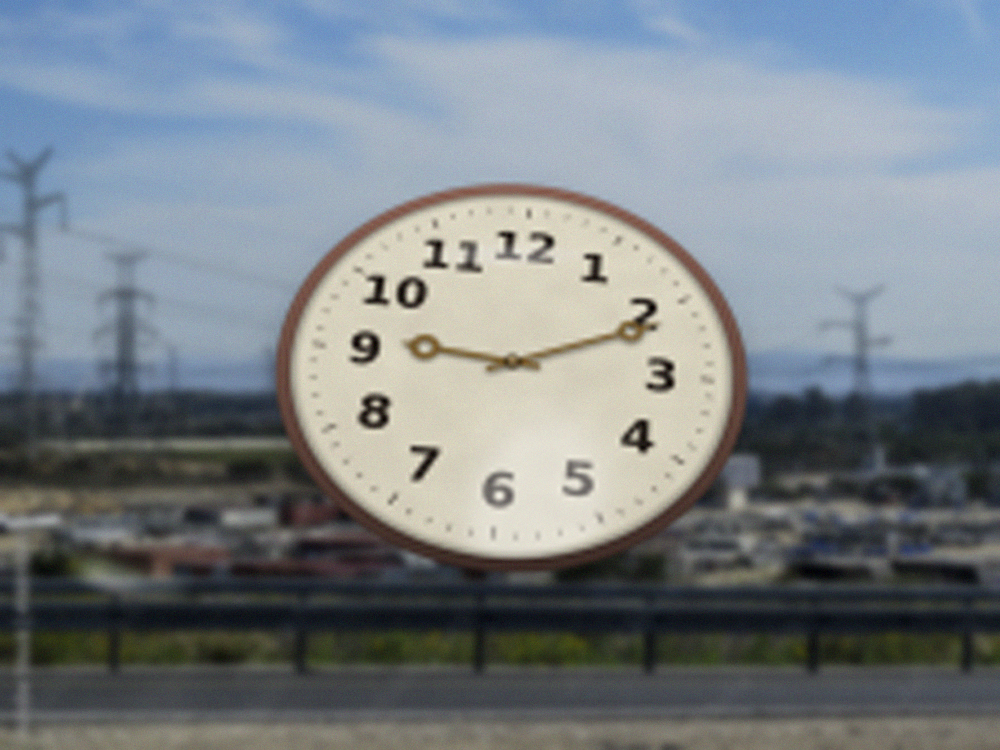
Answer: 9,11
